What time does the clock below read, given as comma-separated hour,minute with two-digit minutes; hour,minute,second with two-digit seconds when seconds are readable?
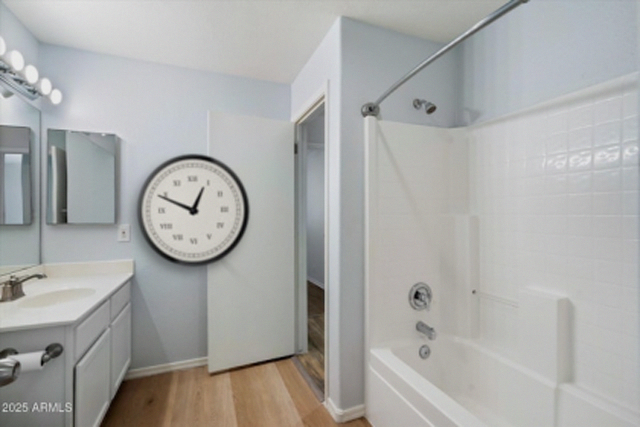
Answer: 12,49
